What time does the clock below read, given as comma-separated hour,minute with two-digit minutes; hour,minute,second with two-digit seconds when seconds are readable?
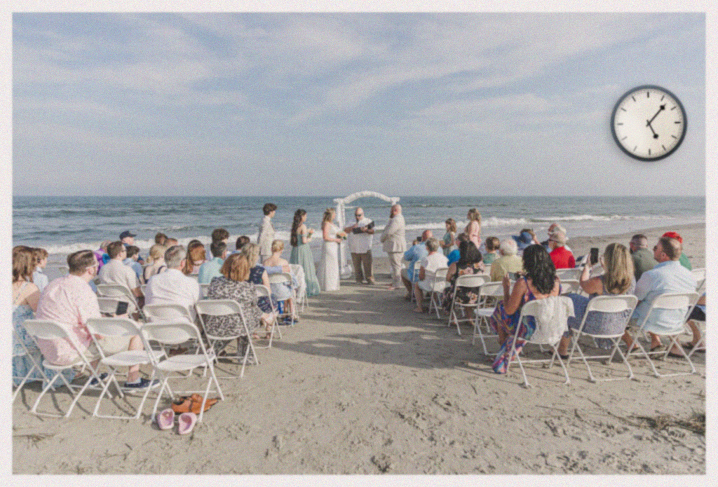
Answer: 5,07
